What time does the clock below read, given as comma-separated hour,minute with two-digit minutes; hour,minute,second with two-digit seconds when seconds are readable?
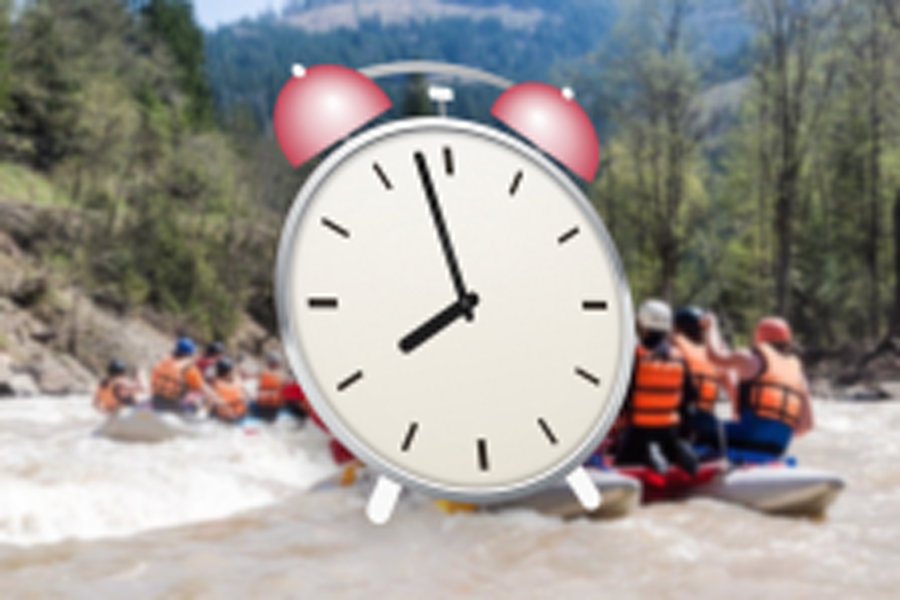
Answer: 7,58
